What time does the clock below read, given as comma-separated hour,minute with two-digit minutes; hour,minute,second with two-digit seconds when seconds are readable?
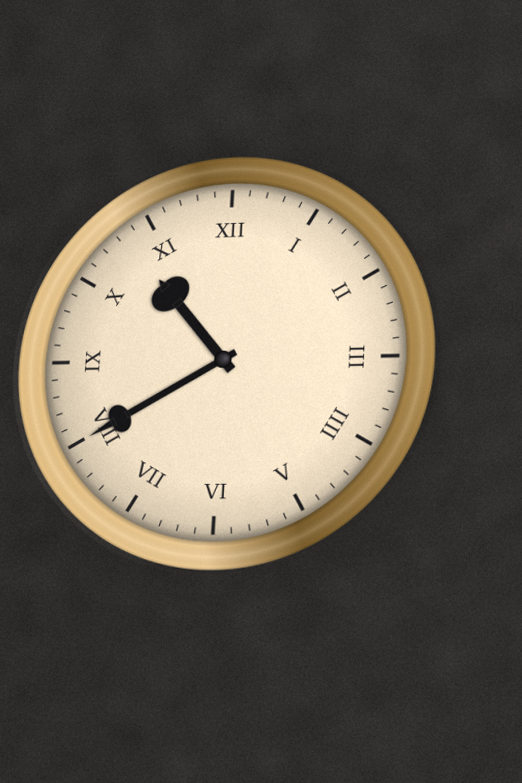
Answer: 10,40
